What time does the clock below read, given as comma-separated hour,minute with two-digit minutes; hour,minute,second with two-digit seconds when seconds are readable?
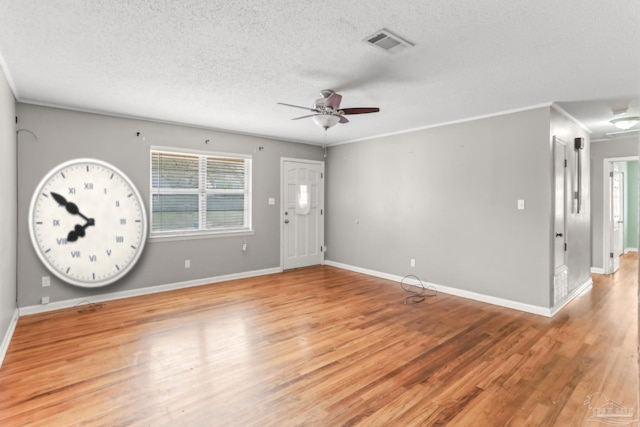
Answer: 7,51
